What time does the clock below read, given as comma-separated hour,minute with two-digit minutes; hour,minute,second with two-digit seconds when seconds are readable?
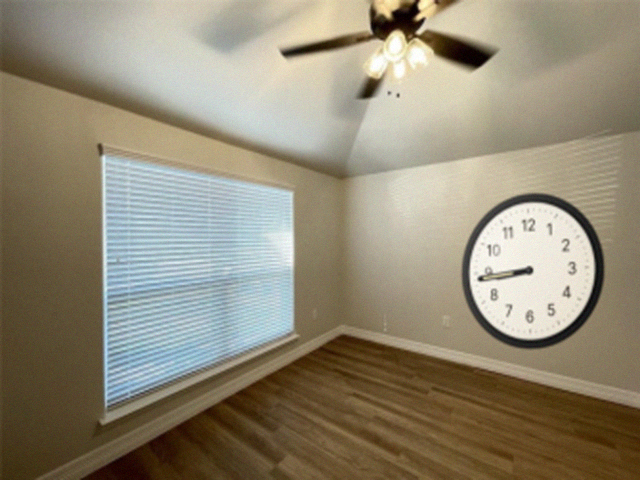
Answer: 8,44
